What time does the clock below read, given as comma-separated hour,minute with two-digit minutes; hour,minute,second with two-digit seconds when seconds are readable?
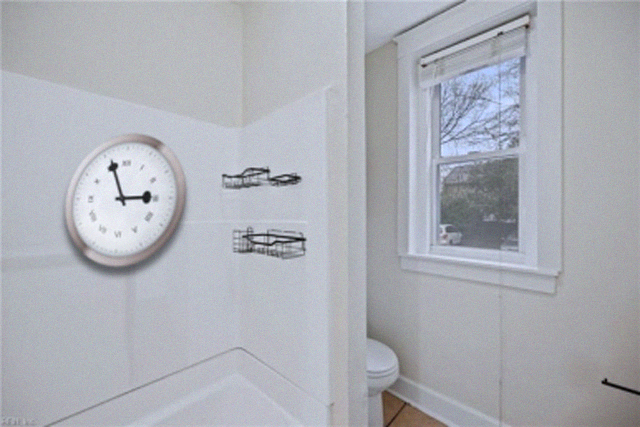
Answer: 2,56
